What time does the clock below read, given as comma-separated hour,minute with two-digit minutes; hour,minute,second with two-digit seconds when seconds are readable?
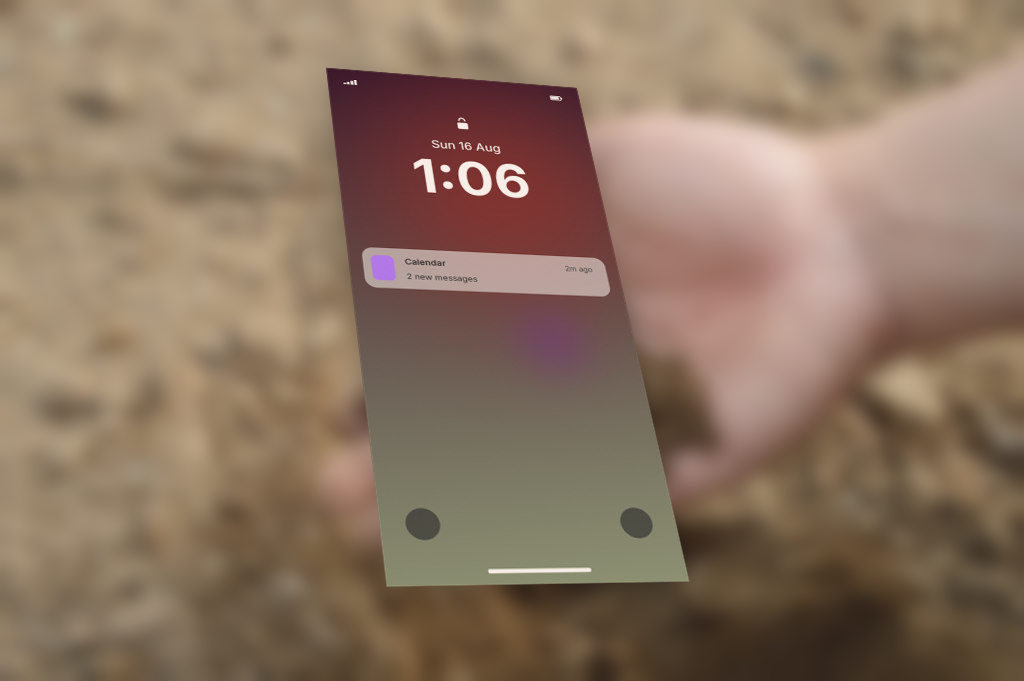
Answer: 1,06
